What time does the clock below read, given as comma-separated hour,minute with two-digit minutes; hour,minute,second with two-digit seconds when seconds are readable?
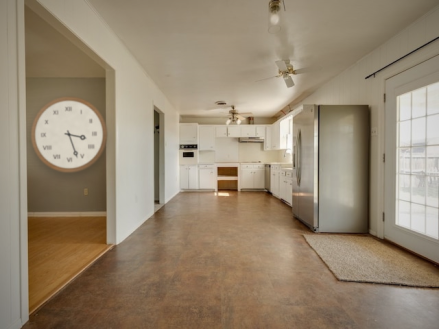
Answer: 3,27
